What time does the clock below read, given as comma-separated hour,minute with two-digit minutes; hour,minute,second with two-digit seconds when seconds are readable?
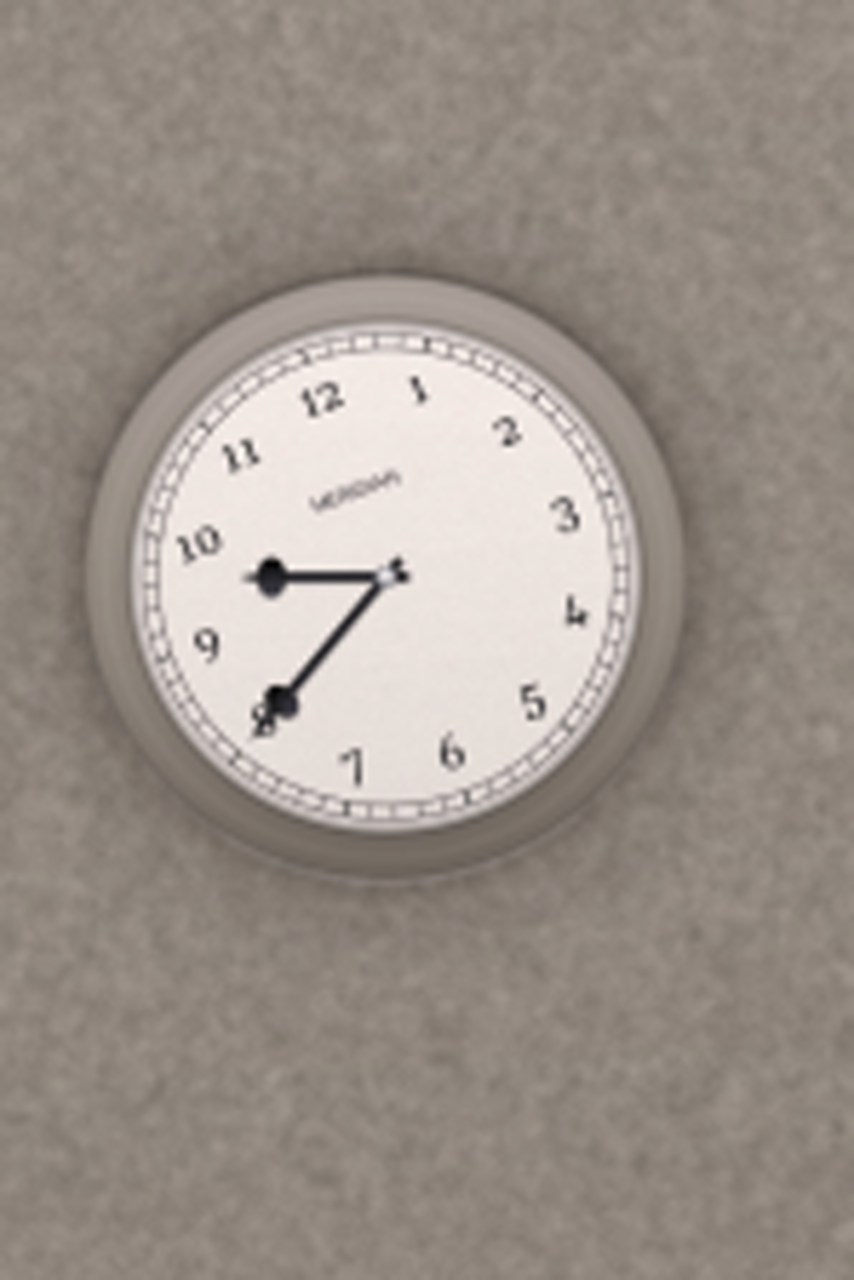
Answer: 9,40
